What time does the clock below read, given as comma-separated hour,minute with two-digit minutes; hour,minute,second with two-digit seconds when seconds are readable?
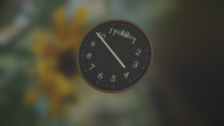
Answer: 3,49
